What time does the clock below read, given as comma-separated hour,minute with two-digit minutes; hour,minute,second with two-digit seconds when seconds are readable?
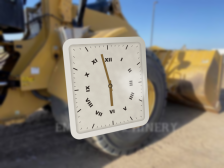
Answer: 5,58
